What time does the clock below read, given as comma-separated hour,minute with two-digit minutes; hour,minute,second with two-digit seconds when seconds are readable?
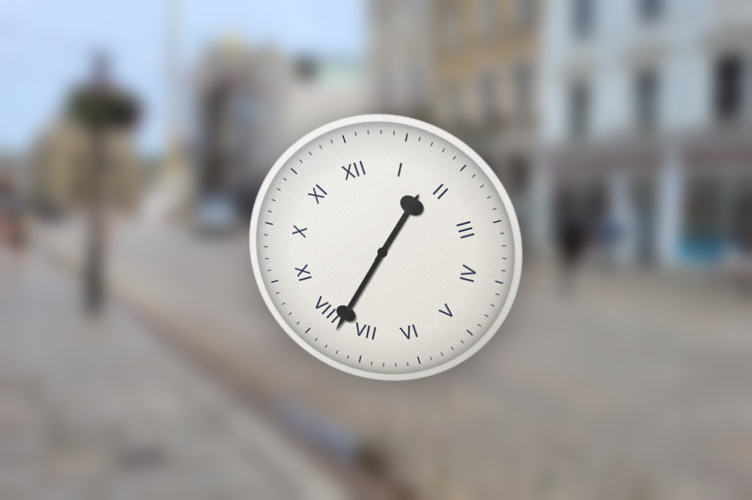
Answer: 1,38
